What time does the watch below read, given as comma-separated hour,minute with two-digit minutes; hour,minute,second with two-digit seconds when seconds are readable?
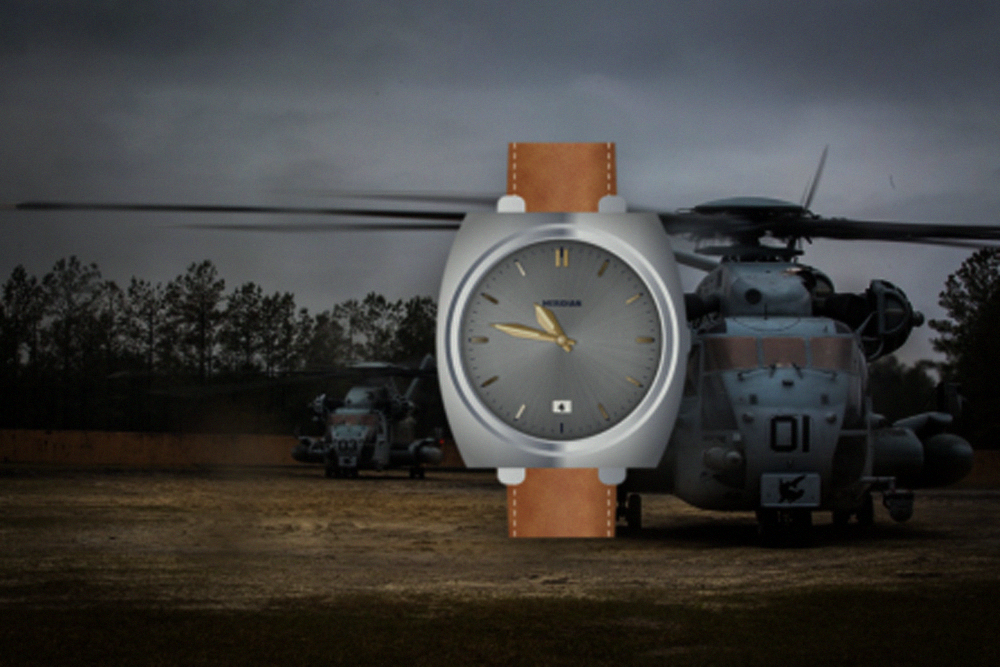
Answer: 10,47
